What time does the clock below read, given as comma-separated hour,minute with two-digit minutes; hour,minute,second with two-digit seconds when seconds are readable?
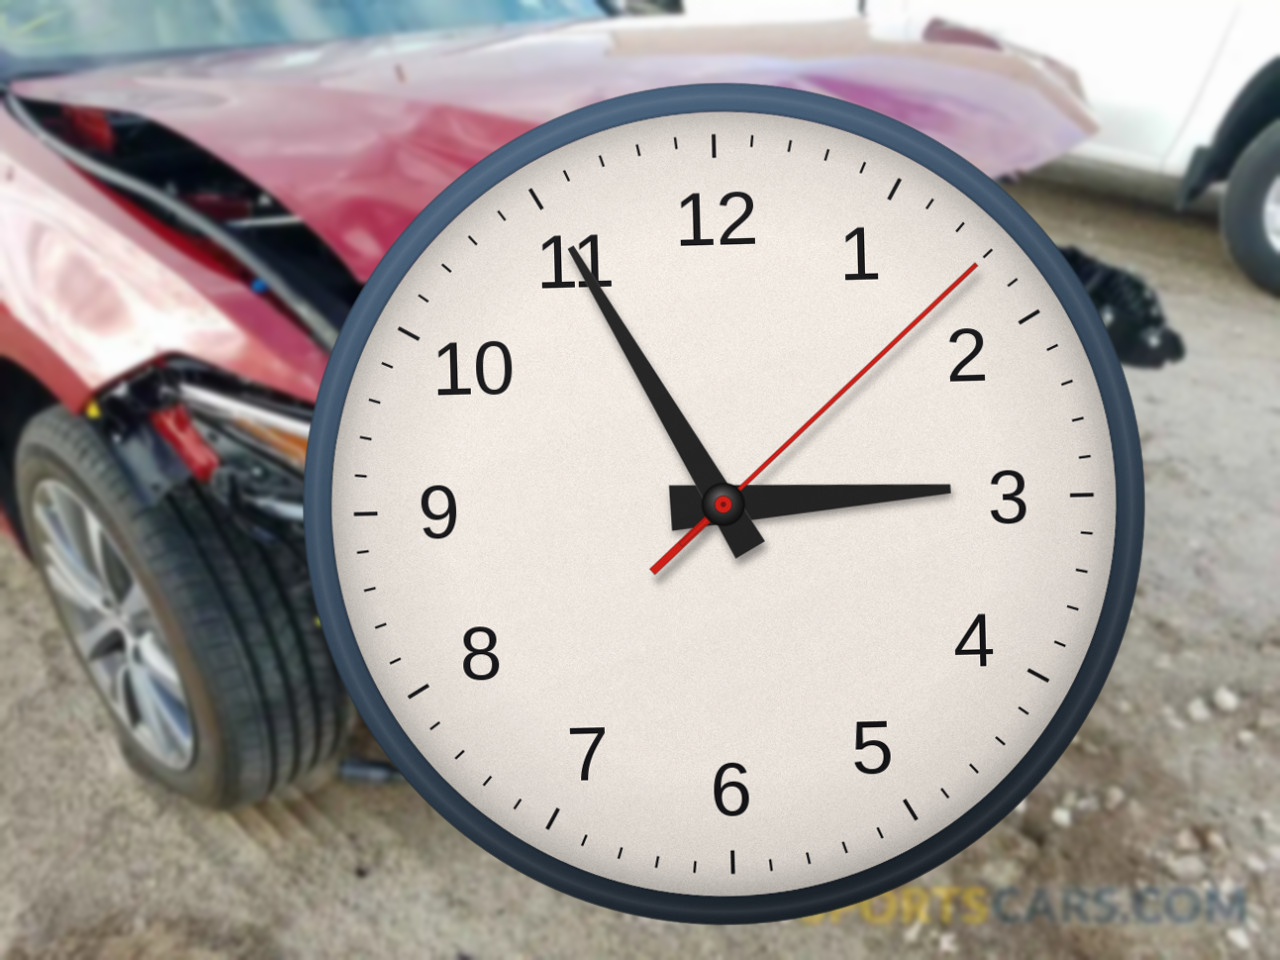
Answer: 2,55,08
